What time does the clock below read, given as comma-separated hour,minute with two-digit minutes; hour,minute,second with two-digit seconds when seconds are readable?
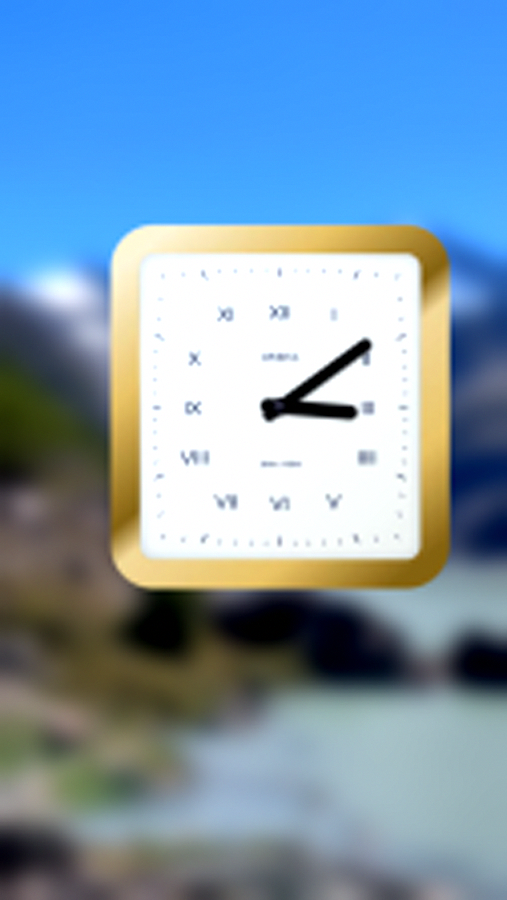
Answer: 3,09
